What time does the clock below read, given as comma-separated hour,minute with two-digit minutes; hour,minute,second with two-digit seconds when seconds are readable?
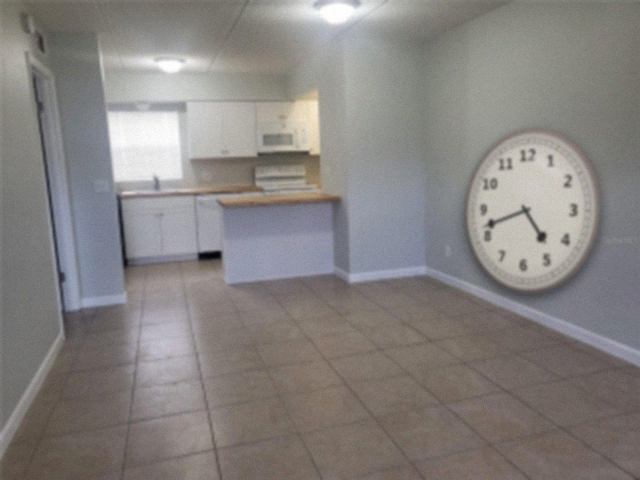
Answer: 4,42
